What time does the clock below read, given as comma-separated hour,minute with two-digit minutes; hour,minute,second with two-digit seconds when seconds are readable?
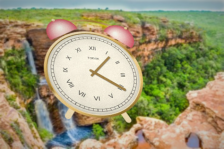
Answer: 1,20
